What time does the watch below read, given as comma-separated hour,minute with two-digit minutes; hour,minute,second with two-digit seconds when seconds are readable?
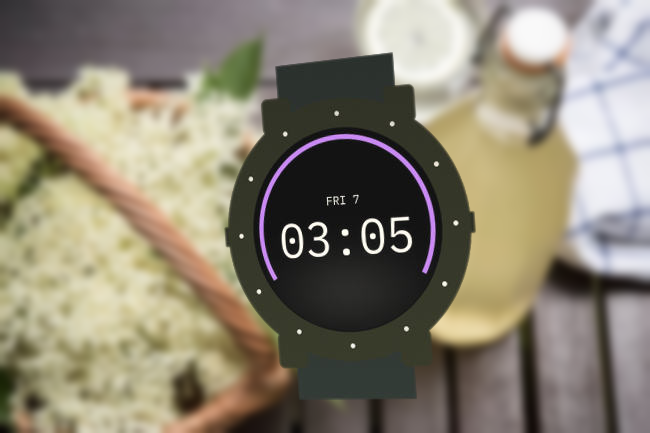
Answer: 3,05
